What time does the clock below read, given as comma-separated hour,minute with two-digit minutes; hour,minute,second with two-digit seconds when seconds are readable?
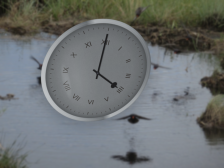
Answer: 4,00
